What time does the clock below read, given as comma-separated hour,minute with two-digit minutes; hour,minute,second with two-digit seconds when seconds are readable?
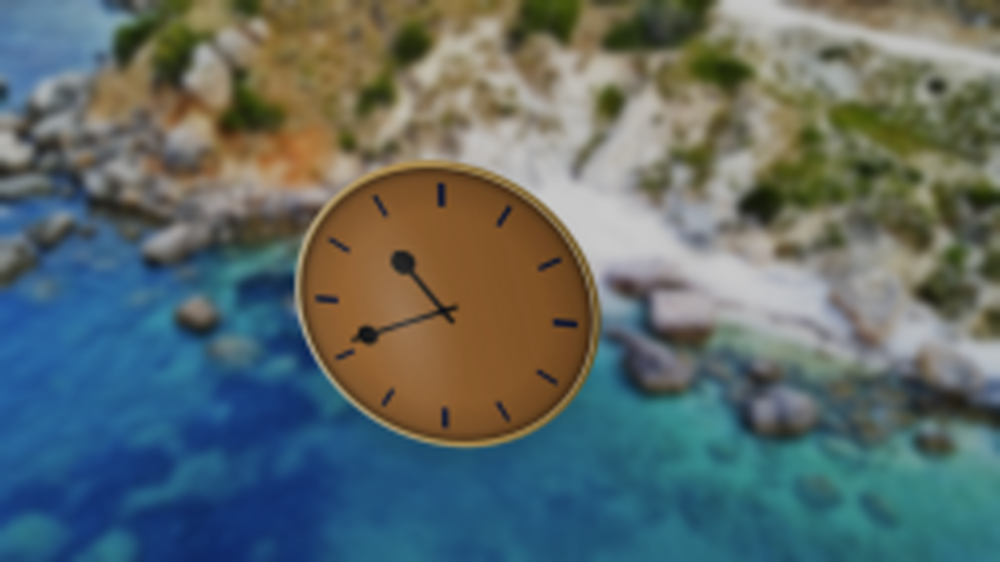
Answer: 10,41
